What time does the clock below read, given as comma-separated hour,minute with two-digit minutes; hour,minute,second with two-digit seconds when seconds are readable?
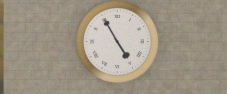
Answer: 4,55
